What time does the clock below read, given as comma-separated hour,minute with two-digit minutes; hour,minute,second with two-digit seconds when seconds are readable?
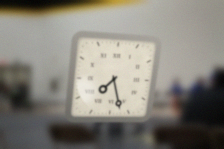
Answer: 7,27
